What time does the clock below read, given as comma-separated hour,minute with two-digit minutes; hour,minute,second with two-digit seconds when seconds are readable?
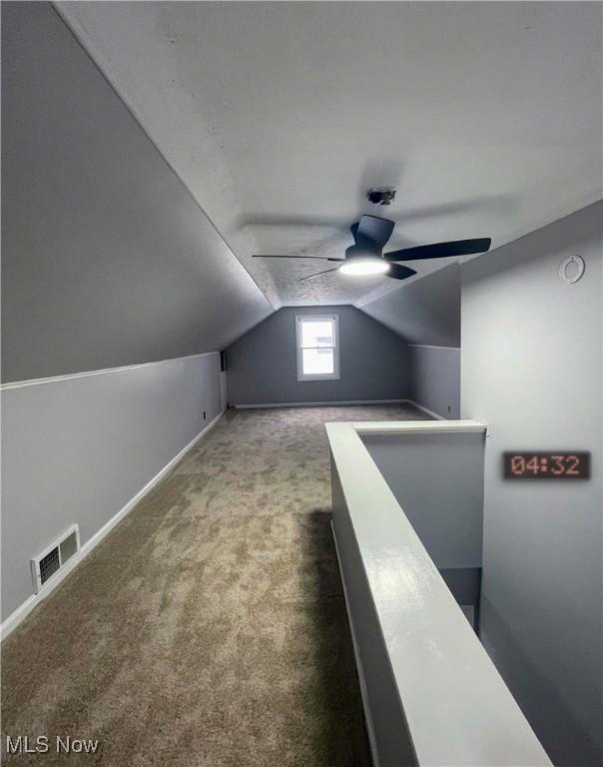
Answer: 4,32
